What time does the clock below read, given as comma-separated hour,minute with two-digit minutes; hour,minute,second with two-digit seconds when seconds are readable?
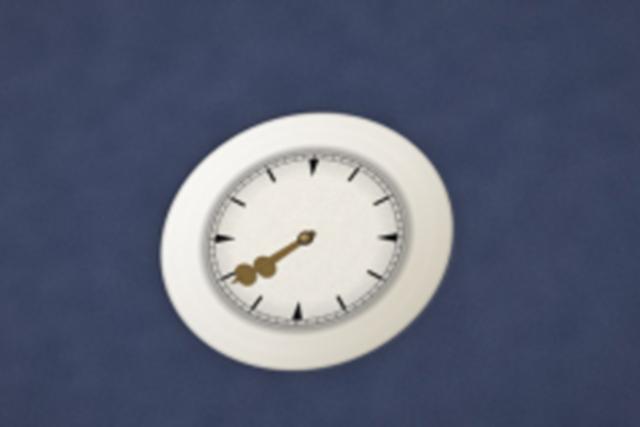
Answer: 7,39
